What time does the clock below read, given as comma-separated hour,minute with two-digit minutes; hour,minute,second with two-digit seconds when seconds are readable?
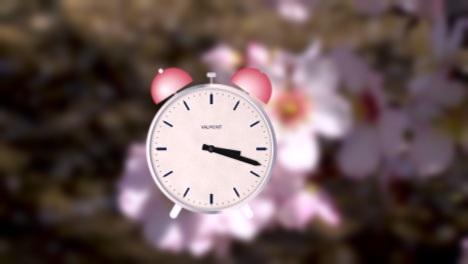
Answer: 3,18
